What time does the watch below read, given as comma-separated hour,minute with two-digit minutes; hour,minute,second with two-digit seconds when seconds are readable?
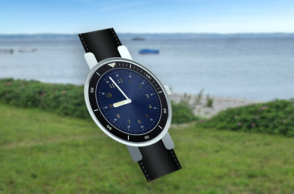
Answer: 8,57
